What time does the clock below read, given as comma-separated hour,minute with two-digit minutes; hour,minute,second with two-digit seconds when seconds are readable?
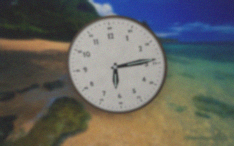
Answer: 6,14
